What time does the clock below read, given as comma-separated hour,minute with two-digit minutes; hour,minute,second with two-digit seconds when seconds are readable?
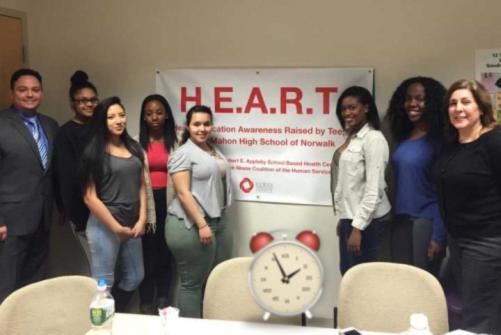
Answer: 1,56
